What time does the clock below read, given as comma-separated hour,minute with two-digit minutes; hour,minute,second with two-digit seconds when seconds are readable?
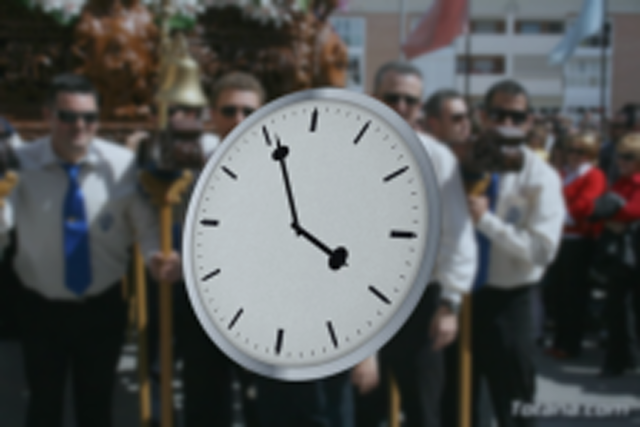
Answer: 3,56
